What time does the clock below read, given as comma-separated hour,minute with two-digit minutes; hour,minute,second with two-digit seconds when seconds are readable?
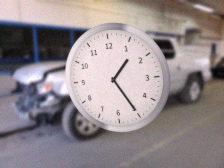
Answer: 1,25
